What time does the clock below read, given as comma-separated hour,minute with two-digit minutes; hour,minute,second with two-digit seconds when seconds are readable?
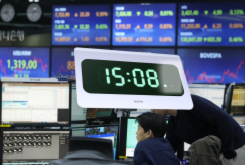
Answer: 15,08
